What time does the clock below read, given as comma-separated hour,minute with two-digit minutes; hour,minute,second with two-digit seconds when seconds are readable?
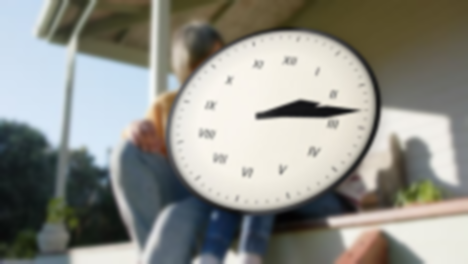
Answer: 2,13
